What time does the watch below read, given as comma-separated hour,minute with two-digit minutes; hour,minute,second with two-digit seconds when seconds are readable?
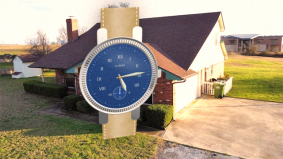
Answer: 5,14
